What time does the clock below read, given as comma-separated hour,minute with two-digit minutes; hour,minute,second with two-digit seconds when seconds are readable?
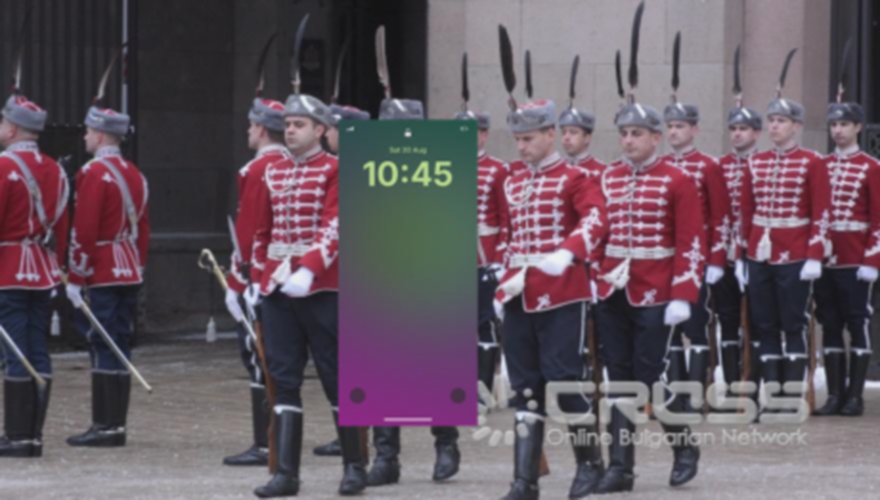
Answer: 10,45
